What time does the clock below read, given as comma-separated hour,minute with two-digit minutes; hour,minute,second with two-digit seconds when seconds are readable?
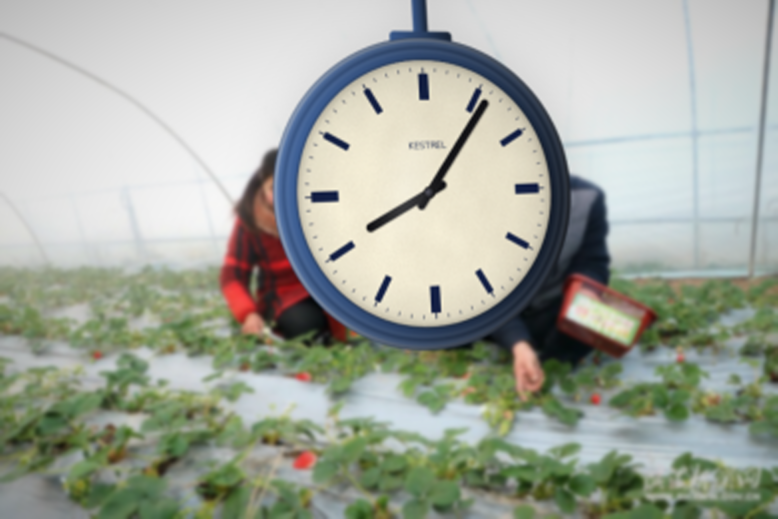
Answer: 8,06
